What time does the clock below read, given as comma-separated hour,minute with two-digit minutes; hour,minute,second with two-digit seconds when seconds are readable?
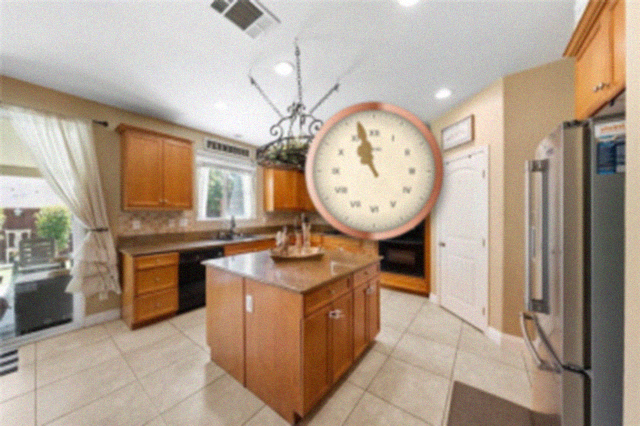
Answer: 10,57
